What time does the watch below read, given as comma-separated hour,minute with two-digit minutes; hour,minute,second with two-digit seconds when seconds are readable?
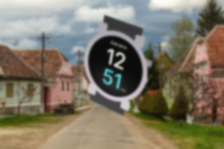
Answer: 12,51
